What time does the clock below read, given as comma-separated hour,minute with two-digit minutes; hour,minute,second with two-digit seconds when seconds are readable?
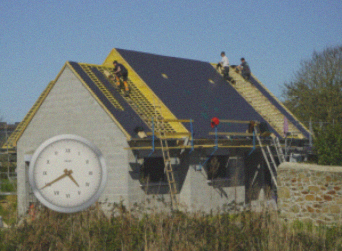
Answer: 4,40
